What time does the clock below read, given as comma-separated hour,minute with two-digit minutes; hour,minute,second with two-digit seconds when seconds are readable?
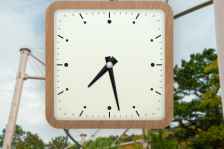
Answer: 7,28
